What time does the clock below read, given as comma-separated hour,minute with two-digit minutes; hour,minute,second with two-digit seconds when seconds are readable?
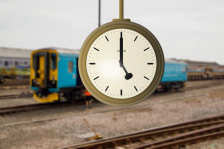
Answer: 5,00
